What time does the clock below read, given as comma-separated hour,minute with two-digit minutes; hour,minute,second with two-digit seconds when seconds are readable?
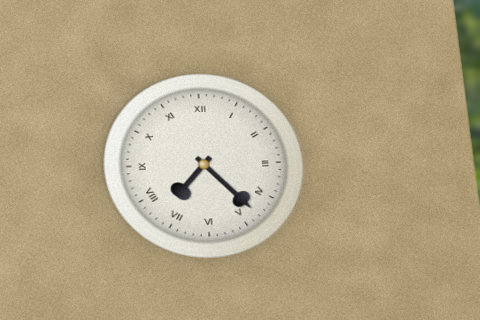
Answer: 7,23
